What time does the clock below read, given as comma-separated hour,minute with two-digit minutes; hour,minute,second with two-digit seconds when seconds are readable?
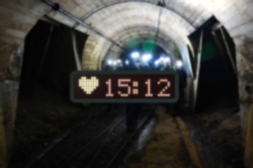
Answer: 15,12
